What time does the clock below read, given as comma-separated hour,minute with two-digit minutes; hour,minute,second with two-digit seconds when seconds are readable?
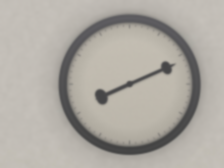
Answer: 8,11
